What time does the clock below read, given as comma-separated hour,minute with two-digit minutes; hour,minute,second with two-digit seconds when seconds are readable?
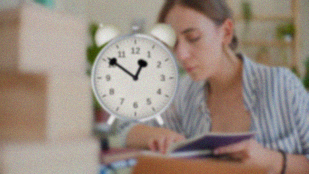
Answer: 12,51
